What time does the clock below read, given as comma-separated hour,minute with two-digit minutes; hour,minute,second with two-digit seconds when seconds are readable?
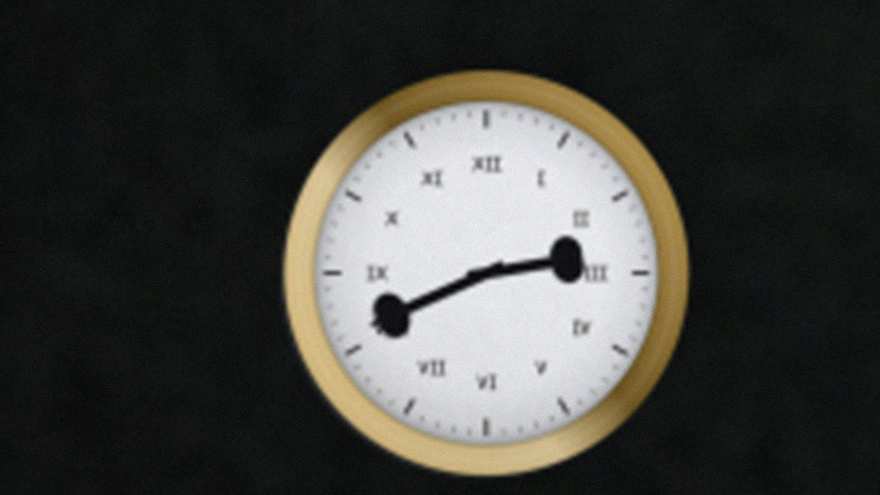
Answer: 2,41
